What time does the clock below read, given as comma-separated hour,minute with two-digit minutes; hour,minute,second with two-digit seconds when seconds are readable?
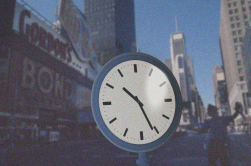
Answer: 10,26
